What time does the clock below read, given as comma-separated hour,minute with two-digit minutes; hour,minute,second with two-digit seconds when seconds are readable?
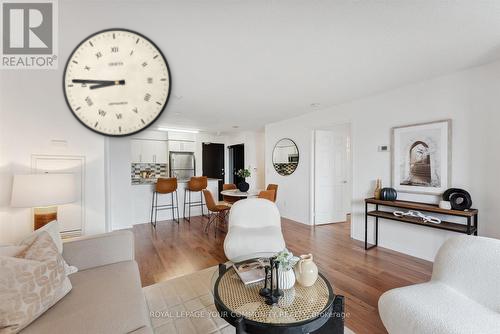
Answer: 8,46
